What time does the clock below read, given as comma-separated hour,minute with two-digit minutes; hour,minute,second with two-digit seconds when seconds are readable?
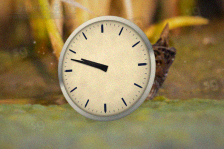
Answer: 9,48
